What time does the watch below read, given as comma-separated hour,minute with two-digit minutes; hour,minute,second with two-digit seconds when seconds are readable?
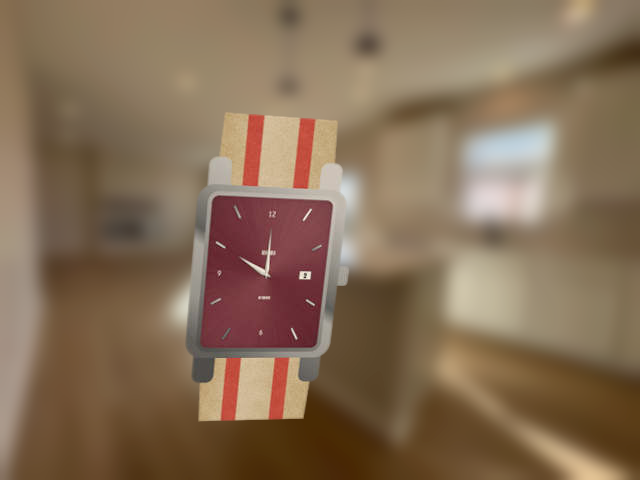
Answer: 10,00
